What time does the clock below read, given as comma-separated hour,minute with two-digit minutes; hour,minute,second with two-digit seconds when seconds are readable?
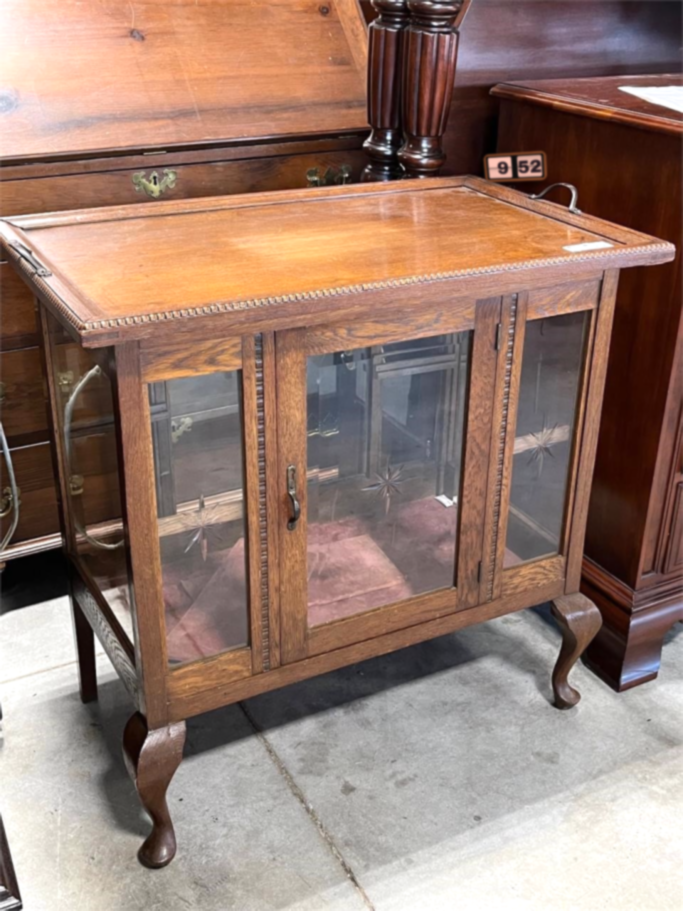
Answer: 9,52
